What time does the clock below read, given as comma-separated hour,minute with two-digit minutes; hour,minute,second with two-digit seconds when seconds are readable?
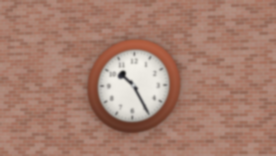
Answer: 10,25
